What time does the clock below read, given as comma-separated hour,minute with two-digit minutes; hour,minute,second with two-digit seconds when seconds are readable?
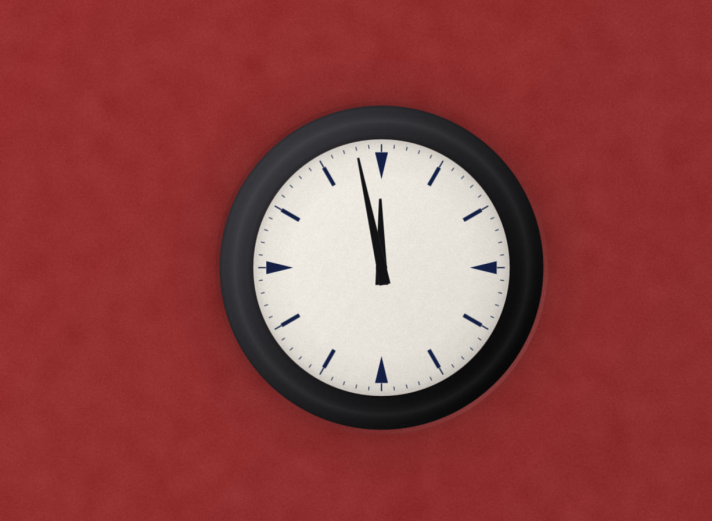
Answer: 11,58
